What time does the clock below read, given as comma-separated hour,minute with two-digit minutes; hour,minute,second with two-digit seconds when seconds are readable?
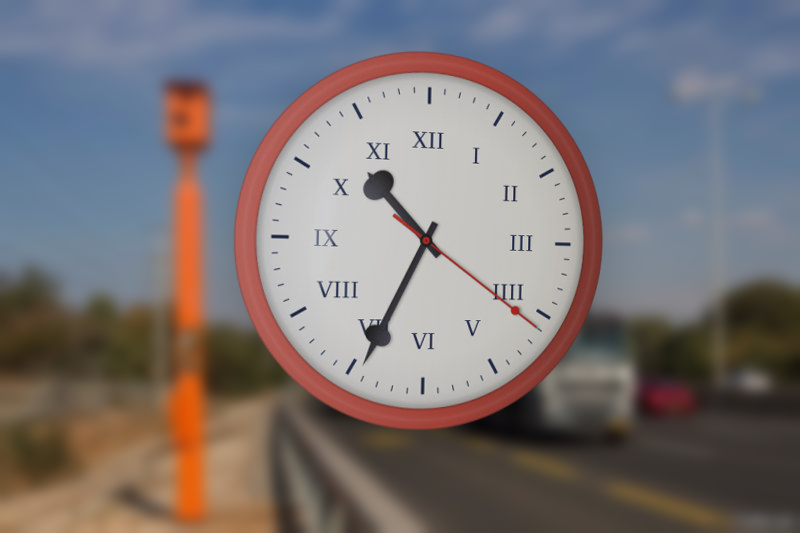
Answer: 10,34,21
